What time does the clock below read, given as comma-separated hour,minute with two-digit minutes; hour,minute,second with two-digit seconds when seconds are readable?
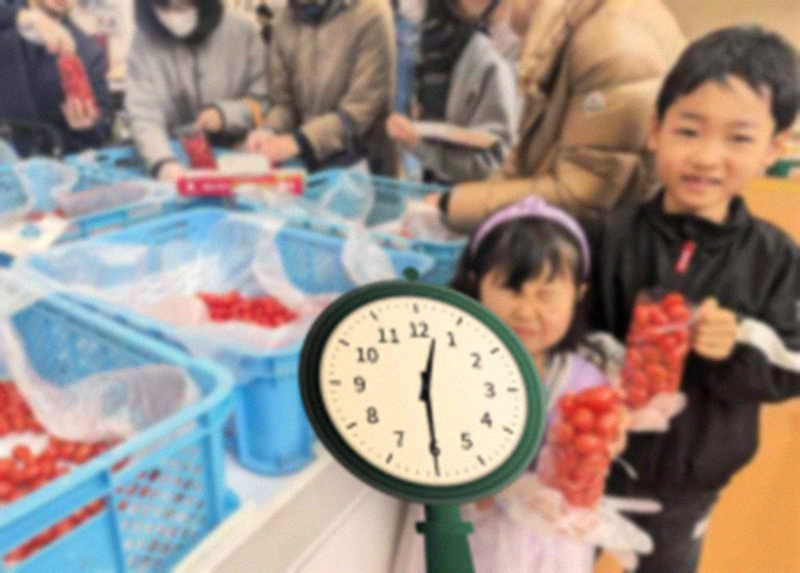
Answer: 12,30
